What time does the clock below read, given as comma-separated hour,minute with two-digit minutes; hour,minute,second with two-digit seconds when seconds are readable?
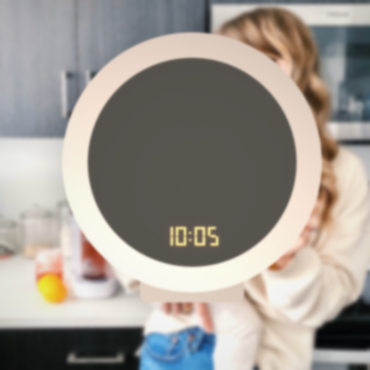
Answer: 10,05
